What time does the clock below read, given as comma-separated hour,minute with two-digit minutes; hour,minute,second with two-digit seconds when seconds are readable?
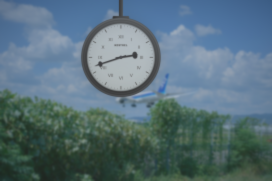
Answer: 2,42
